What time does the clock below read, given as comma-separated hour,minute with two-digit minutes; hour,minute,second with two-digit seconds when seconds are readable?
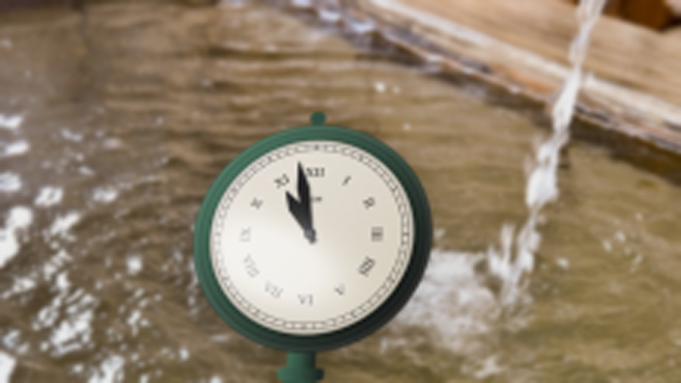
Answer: 10,58
